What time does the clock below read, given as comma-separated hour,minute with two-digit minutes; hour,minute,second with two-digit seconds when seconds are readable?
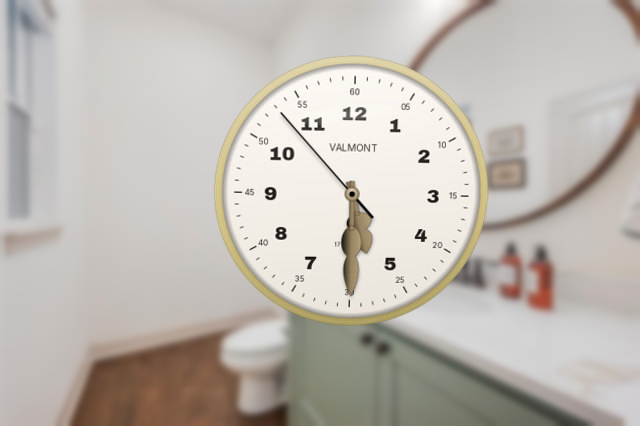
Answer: 5,29,53
